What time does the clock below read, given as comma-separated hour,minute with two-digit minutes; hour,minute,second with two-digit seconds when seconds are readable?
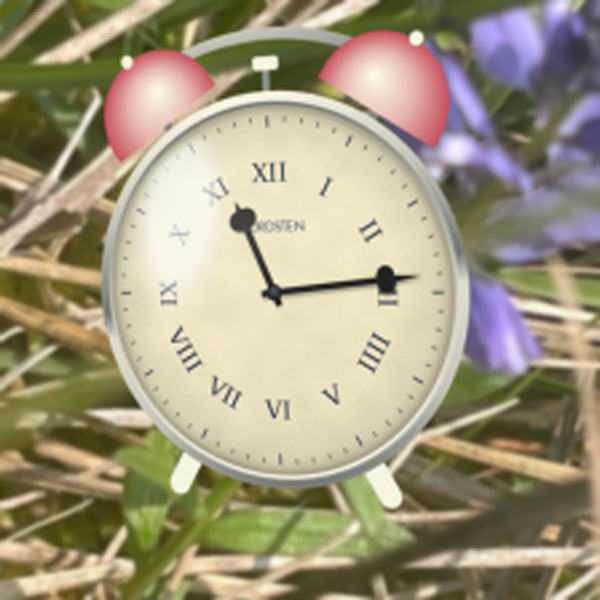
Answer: 11,14
